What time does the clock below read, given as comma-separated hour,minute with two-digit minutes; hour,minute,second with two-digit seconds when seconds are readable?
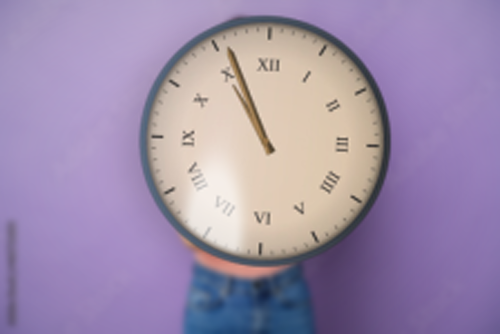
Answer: 10,56
